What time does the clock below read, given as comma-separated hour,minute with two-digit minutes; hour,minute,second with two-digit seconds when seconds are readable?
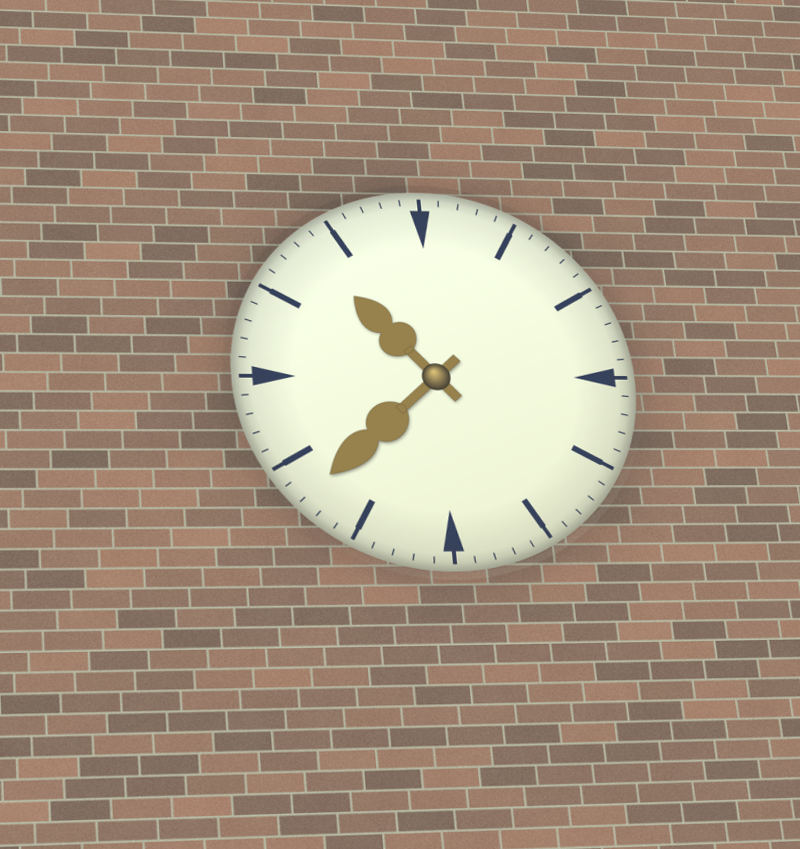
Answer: 10,38
